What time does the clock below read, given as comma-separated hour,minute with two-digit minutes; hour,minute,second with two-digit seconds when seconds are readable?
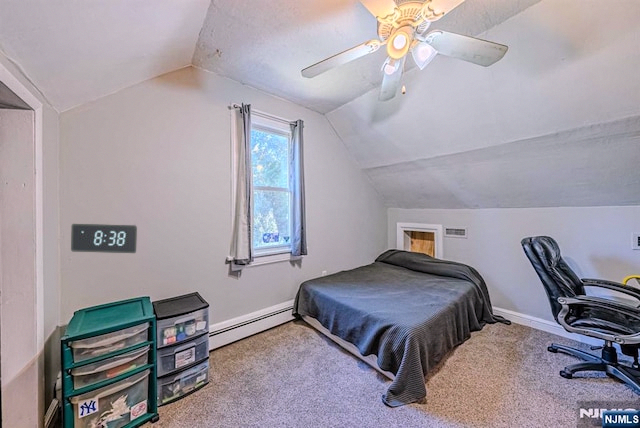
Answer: 8,38
